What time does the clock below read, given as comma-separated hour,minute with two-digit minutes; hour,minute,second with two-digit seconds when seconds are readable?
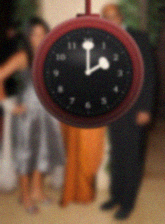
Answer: 2,00
